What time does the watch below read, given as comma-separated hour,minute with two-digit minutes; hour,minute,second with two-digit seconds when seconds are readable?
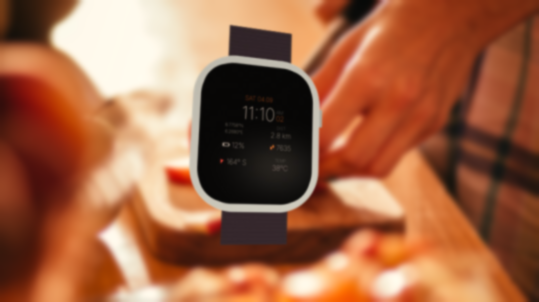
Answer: 11,10
